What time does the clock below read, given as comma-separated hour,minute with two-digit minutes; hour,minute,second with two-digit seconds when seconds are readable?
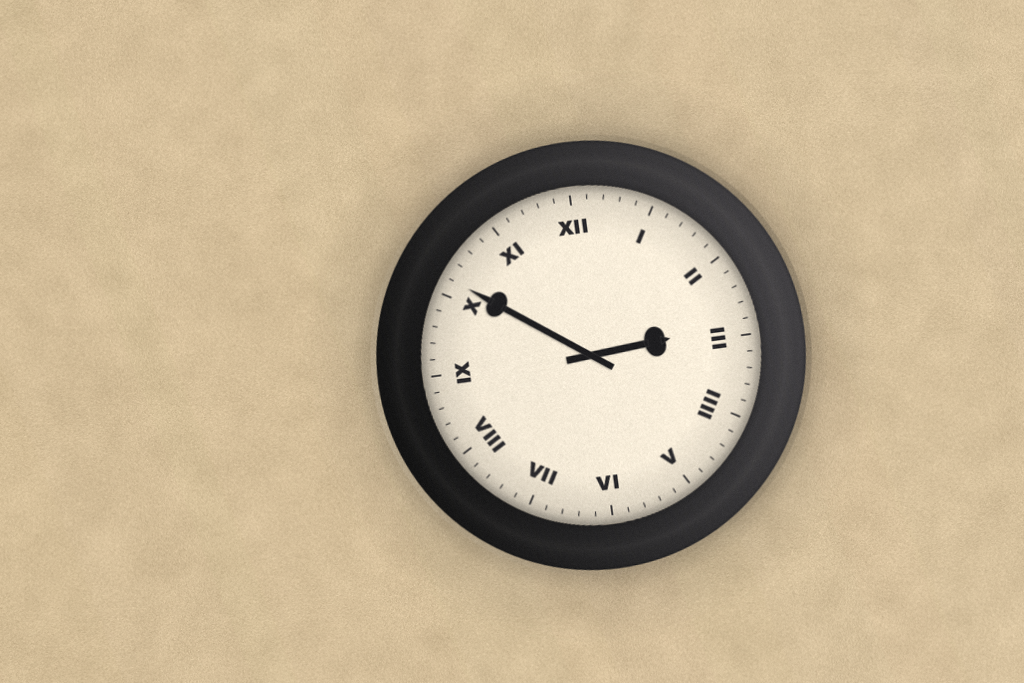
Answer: 2,51
